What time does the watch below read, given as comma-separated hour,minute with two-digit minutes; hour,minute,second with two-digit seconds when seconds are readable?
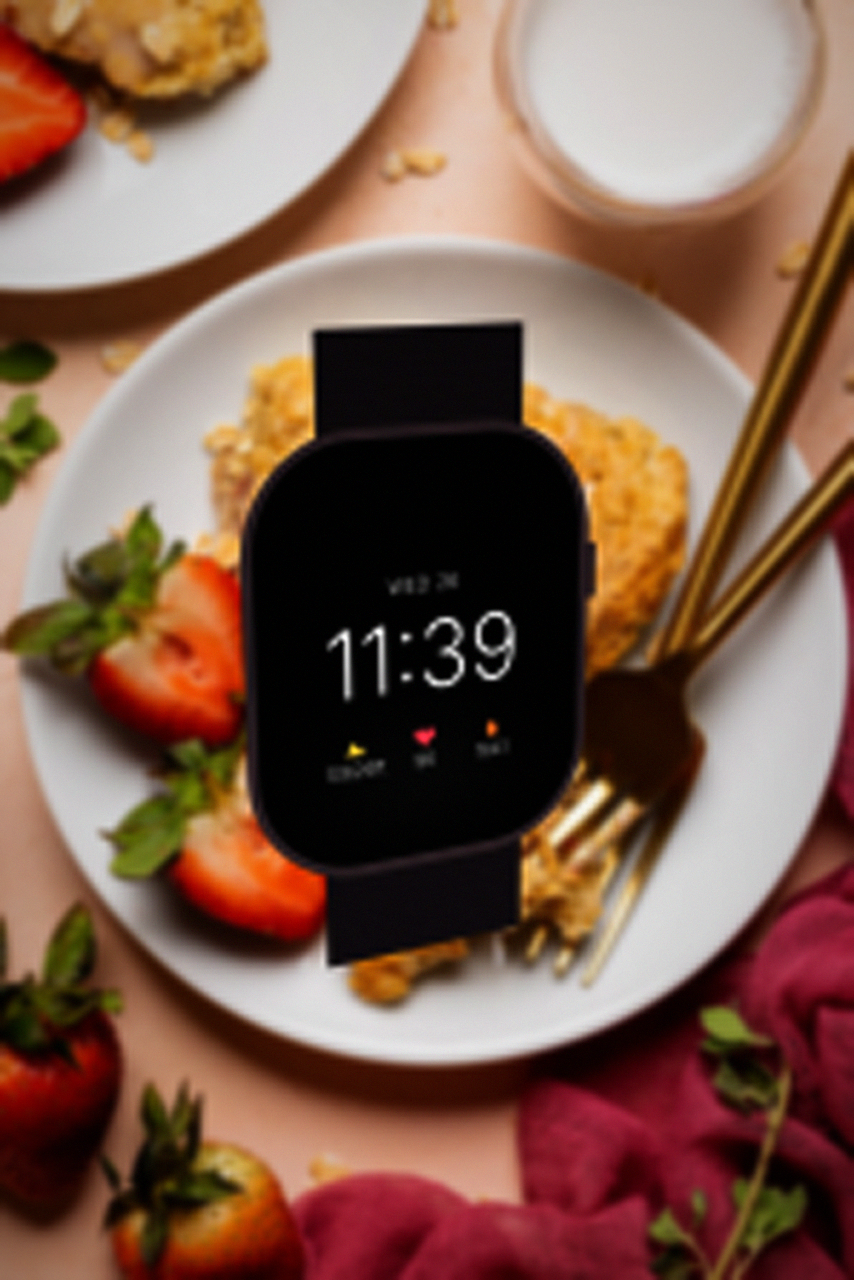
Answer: 11,39
